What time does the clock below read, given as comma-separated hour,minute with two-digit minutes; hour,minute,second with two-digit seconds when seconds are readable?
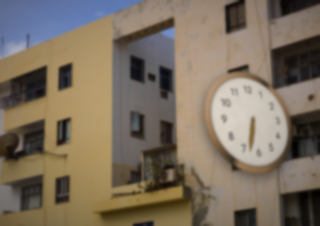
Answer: 6,33
